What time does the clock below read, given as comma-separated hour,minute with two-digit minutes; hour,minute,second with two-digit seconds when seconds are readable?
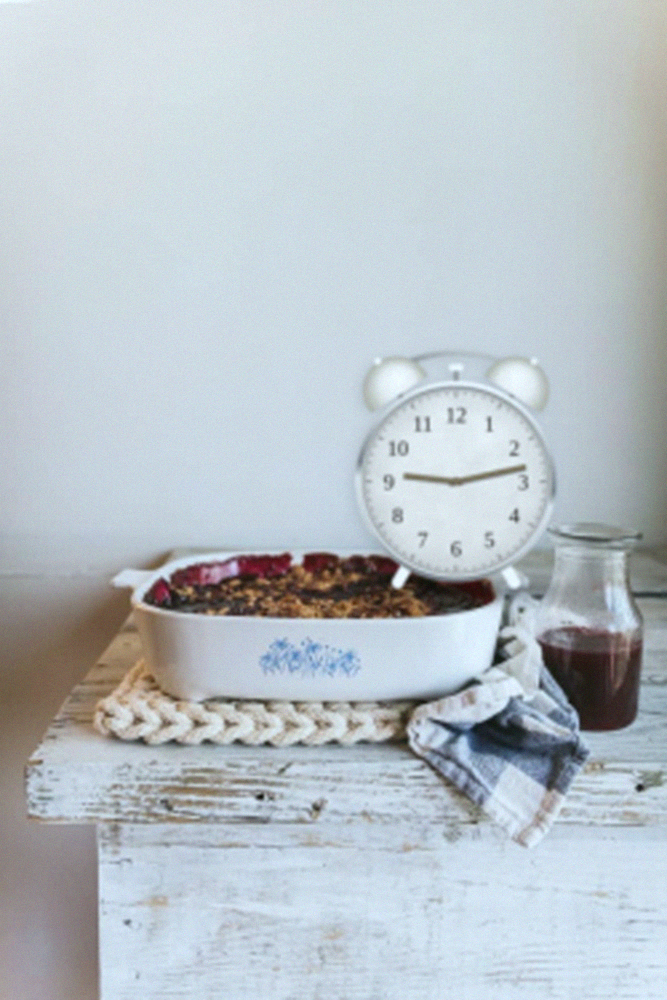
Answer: 9,13
